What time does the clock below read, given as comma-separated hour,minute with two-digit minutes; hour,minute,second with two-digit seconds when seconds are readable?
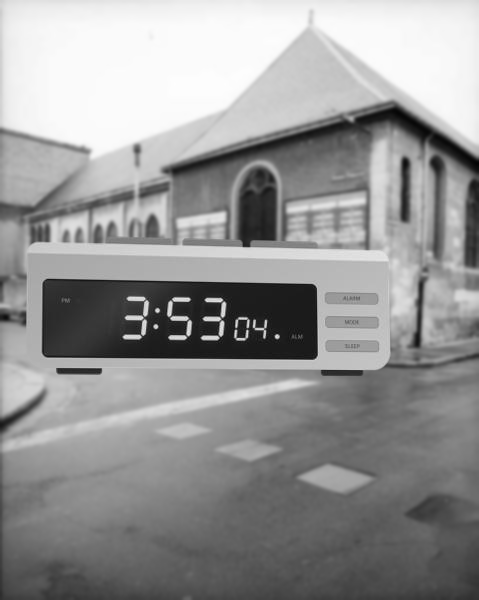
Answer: 3,53,04
